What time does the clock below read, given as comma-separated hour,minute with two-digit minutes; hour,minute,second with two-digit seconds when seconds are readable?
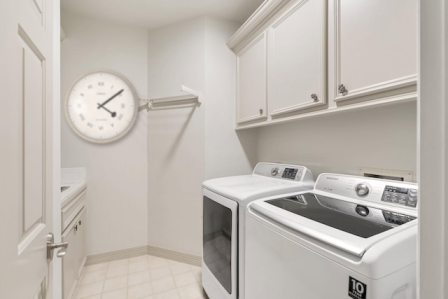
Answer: 4,09
